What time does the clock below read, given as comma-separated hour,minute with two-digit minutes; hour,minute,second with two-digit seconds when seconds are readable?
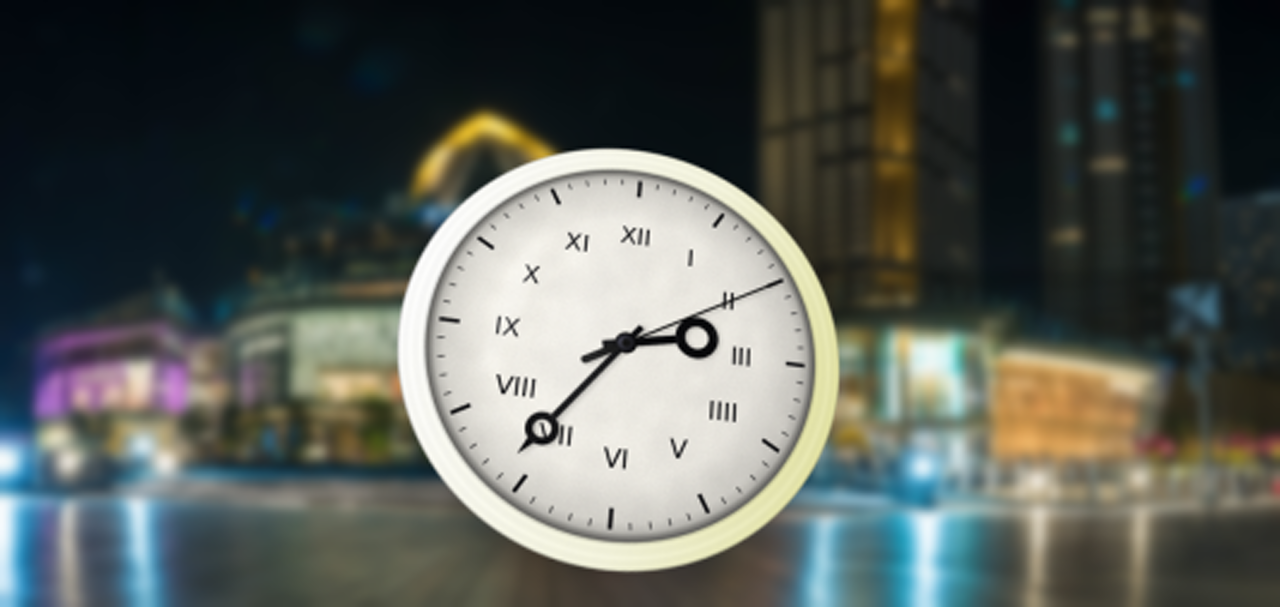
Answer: 2,36,10
